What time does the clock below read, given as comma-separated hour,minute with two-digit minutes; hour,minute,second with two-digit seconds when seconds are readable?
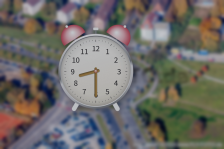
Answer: 8,30
